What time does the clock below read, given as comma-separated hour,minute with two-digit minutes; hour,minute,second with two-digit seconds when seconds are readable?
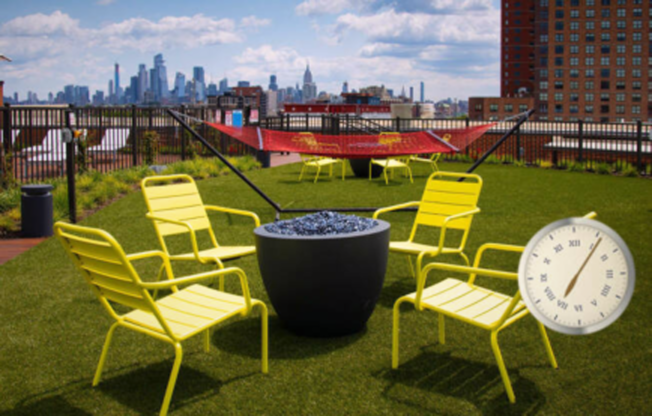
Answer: 7,06
